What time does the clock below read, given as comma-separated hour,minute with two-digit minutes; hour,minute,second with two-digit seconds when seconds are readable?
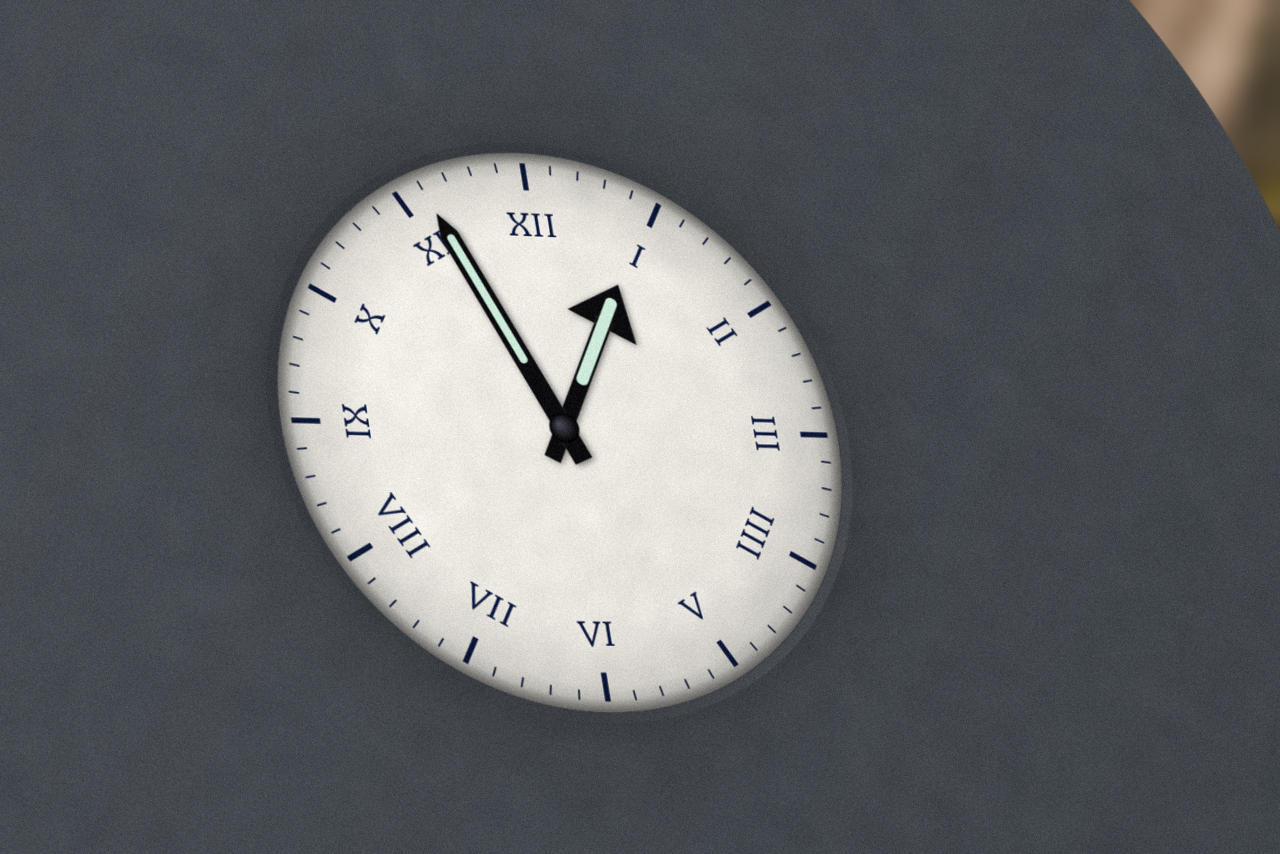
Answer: 12,56
